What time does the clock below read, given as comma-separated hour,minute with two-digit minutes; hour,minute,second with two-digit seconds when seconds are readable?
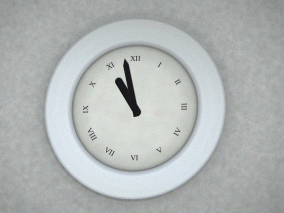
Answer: 10,58
